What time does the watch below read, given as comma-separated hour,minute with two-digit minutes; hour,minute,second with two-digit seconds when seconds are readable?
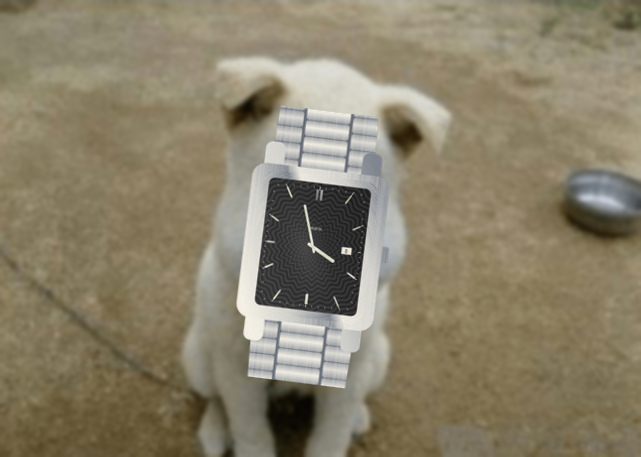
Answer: 3,57
